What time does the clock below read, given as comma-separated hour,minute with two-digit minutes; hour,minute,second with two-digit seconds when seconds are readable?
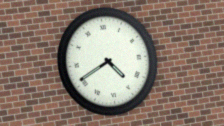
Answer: 4,41
